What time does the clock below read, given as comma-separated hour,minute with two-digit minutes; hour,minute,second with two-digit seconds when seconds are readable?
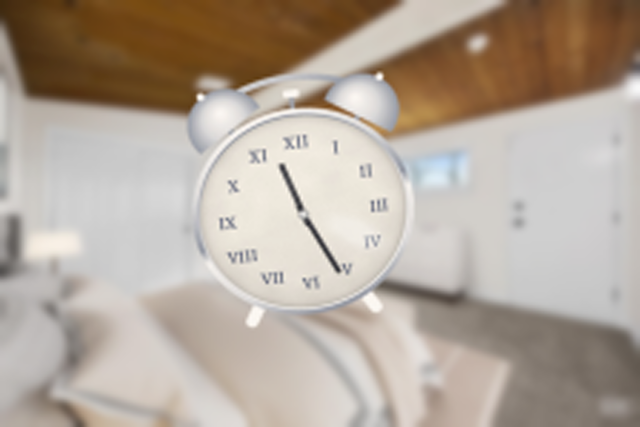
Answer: 11,26
